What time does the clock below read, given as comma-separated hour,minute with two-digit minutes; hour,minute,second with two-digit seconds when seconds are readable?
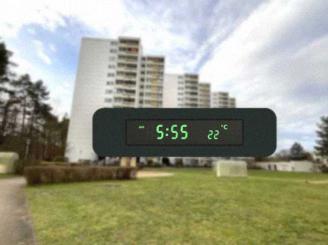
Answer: 5,55
